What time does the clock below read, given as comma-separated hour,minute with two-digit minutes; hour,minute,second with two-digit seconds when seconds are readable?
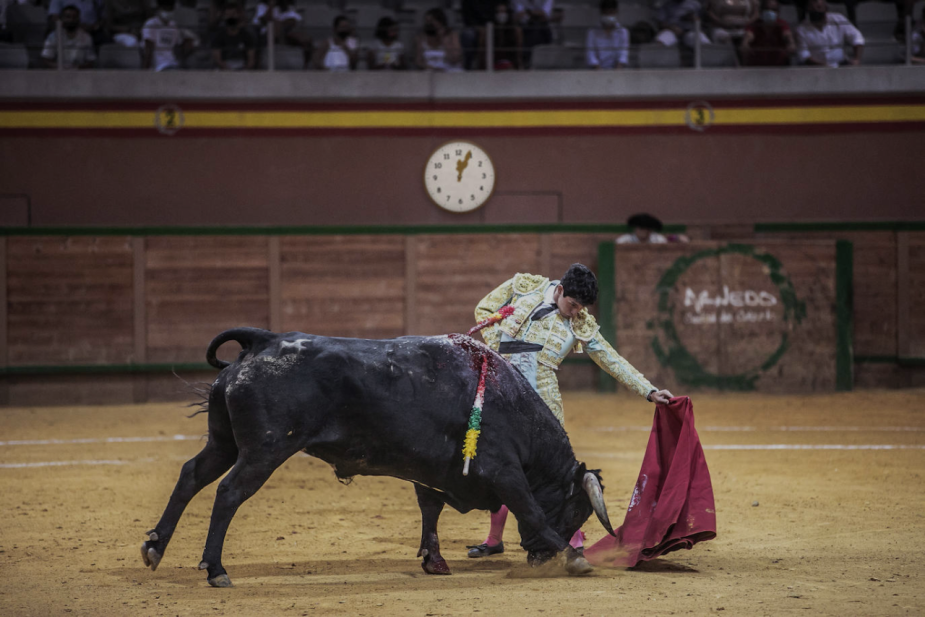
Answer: 12,04
